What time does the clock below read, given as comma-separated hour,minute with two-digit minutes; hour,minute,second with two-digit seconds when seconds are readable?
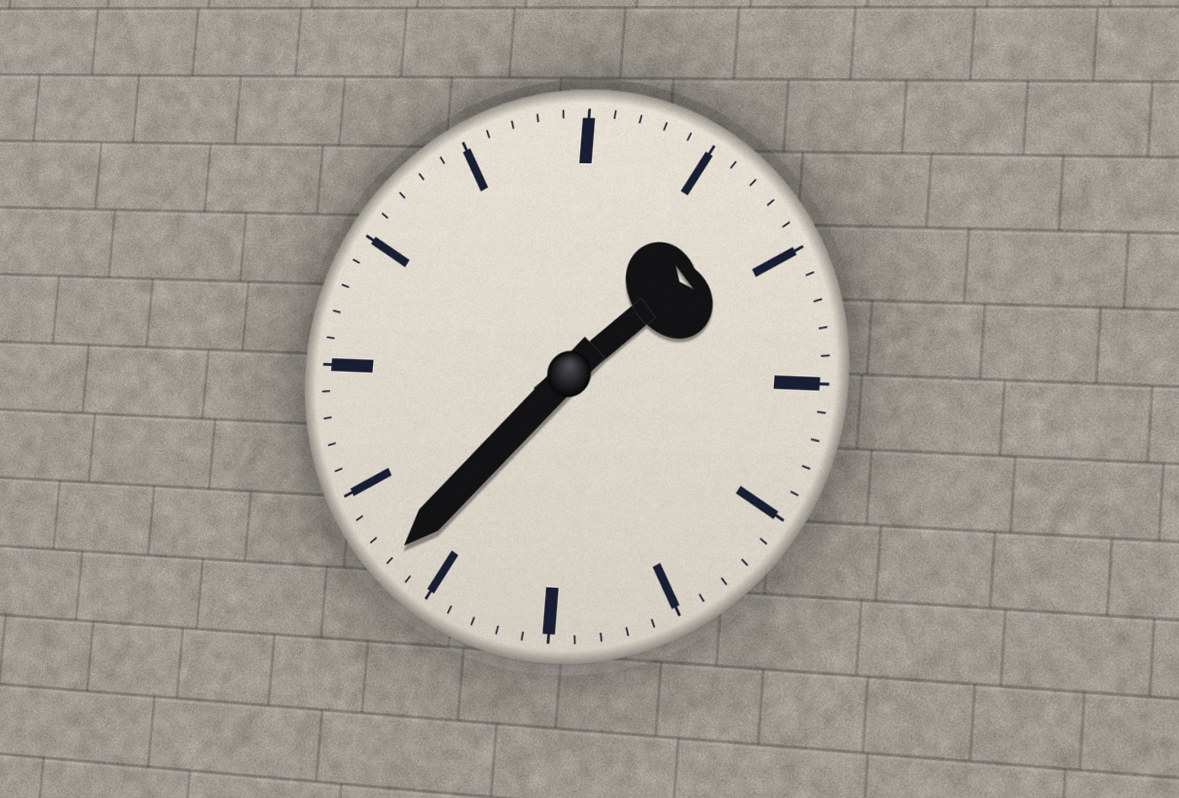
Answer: 1,37
